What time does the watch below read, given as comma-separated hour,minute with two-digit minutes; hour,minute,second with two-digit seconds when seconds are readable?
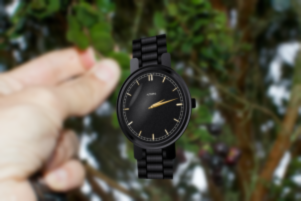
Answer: 2,13
